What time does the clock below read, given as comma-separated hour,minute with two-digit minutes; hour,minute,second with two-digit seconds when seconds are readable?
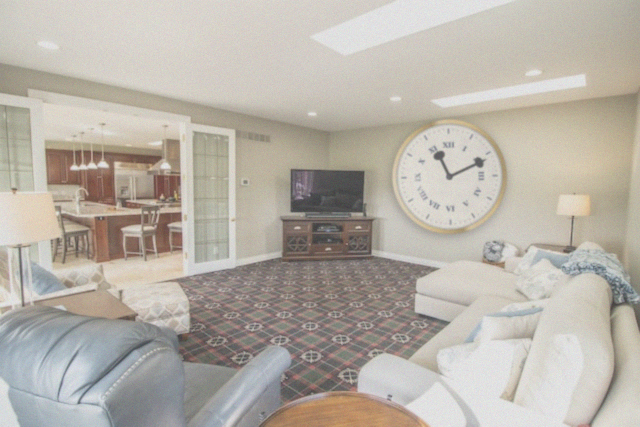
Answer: 11,11
